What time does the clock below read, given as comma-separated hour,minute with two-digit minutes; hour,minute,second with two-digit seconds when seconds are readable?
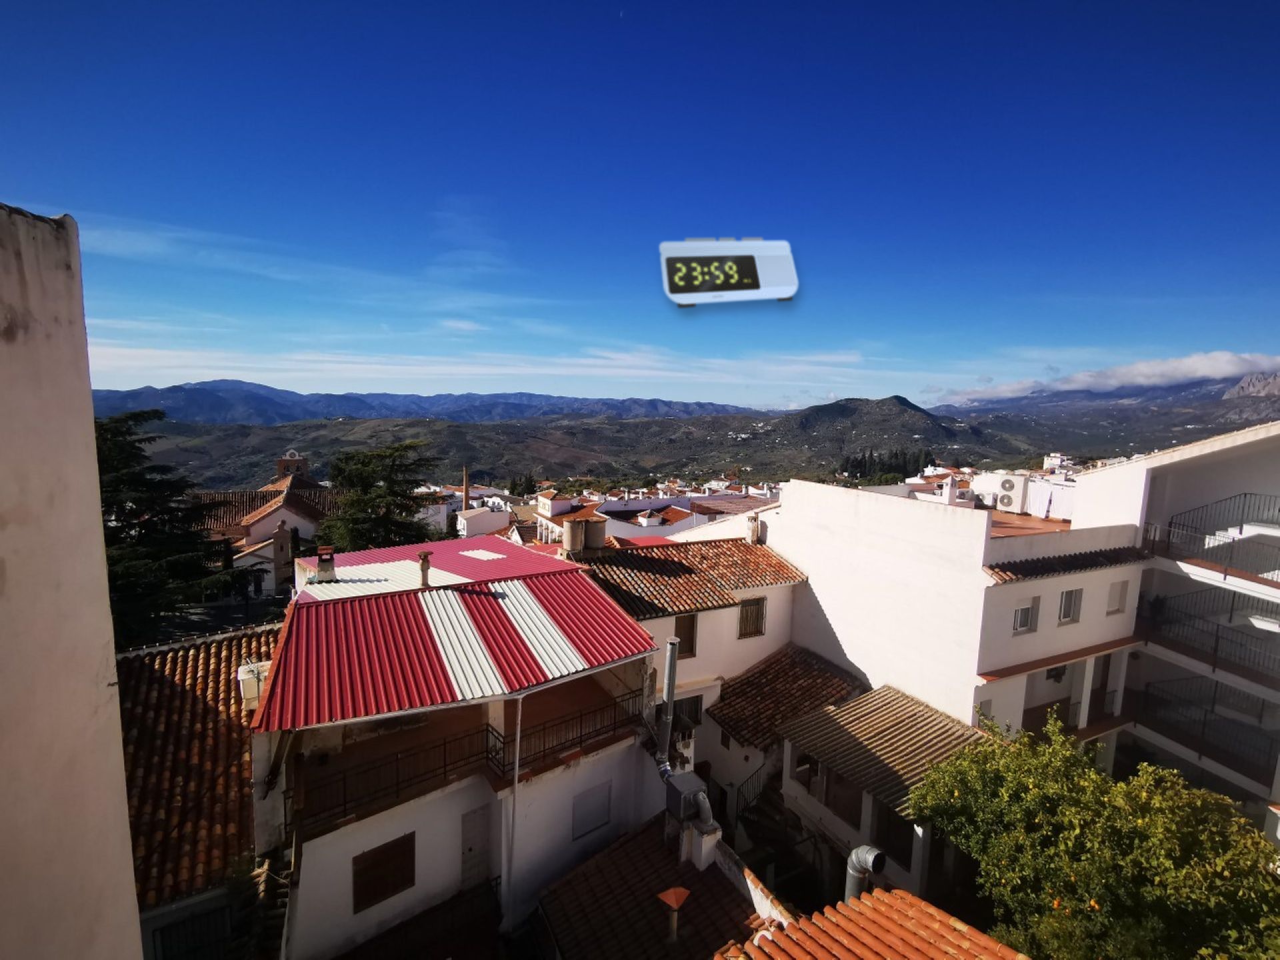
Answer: 23,59
